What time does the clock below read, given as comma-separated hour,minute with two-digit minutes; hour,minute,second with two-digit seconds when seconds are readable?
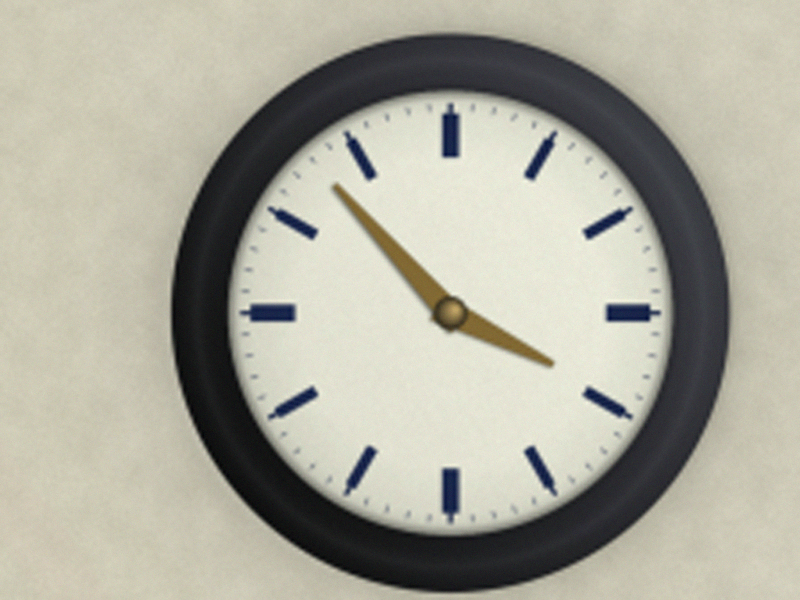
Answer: 3,53
